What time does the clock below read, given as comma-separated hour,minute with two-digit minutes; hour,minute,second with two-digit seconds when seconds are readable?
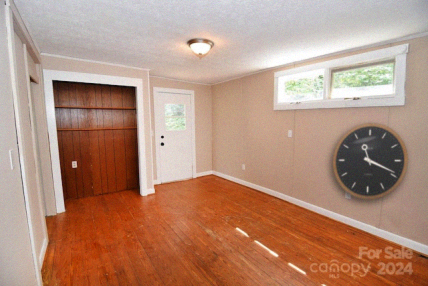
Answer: 11,19
